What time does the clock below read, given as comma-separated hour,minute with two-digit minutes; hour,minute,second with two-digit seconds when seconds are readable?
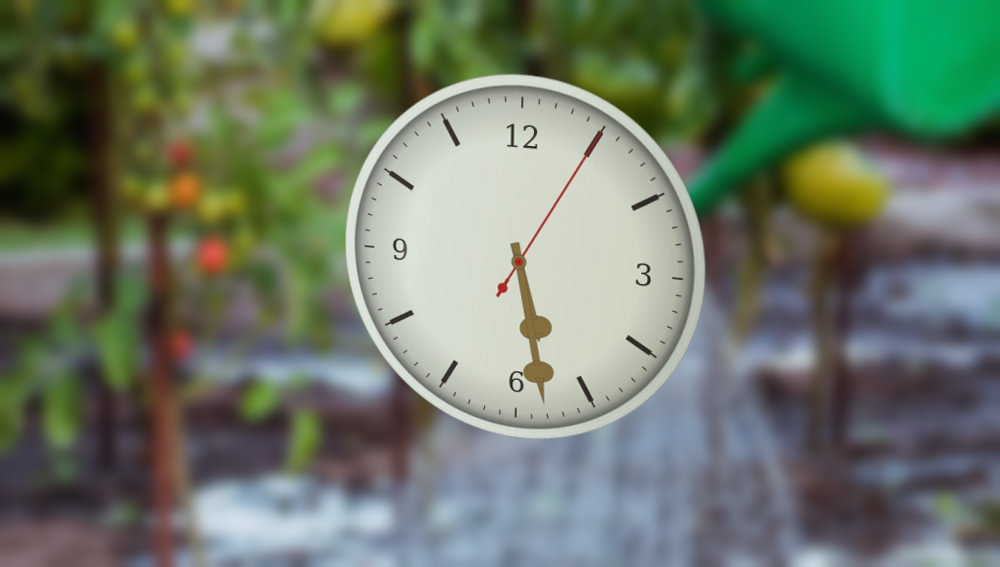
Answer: 5,28,05
